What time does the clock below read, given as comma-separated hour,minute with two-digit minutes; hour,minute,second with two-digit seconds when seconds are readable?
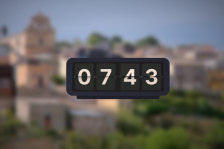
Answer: 7,43
